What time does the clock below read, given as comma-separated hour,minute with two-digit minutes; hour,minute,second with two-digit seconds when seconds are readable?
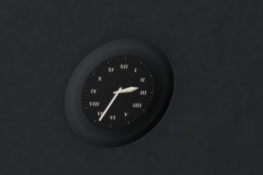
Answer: 2,34
